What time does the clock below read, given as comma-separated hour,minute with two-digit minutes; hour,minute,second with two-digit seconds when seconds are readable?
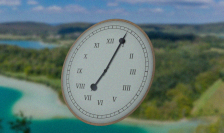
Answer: 7,04
